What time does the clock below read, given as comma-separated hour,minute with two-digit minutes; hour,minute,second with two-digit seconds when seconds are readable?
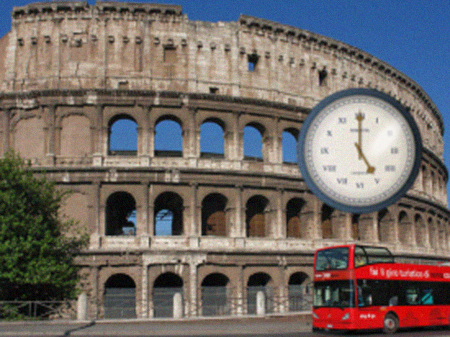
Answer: 5,00
